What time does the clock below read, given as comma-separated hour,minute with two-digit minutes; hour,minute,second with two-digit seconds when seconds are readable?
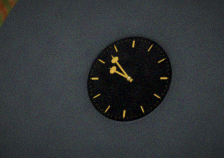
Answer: 9,53
